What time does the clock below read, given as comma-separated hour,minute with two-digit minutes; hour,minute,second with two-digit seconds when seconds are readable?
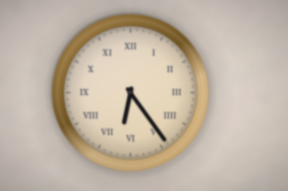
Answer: 6,24
